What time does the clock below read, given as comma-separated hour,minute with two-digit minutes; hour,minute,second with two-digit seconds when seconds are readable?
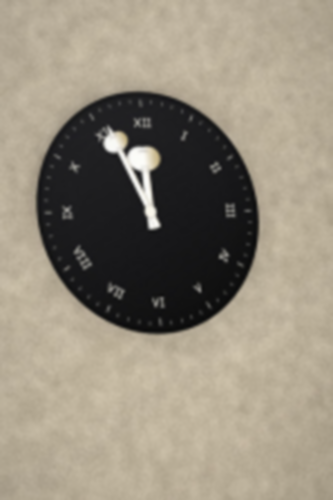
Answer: 11,56
